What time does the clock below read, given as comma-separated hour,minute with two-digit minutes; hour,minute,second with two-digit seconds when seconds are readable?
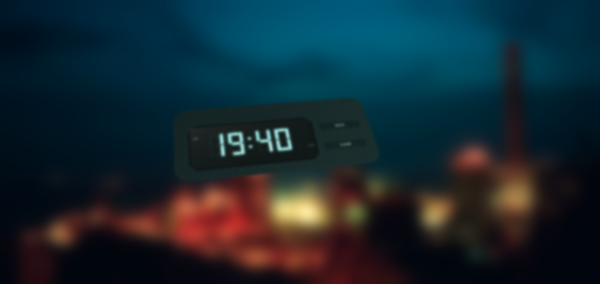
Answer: 19,40
